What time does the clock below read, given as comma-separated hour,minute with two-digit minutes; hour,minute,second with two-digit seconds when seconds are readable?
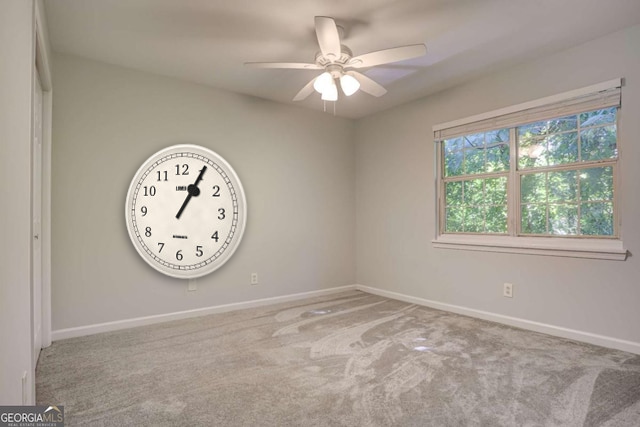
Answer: 1,05
